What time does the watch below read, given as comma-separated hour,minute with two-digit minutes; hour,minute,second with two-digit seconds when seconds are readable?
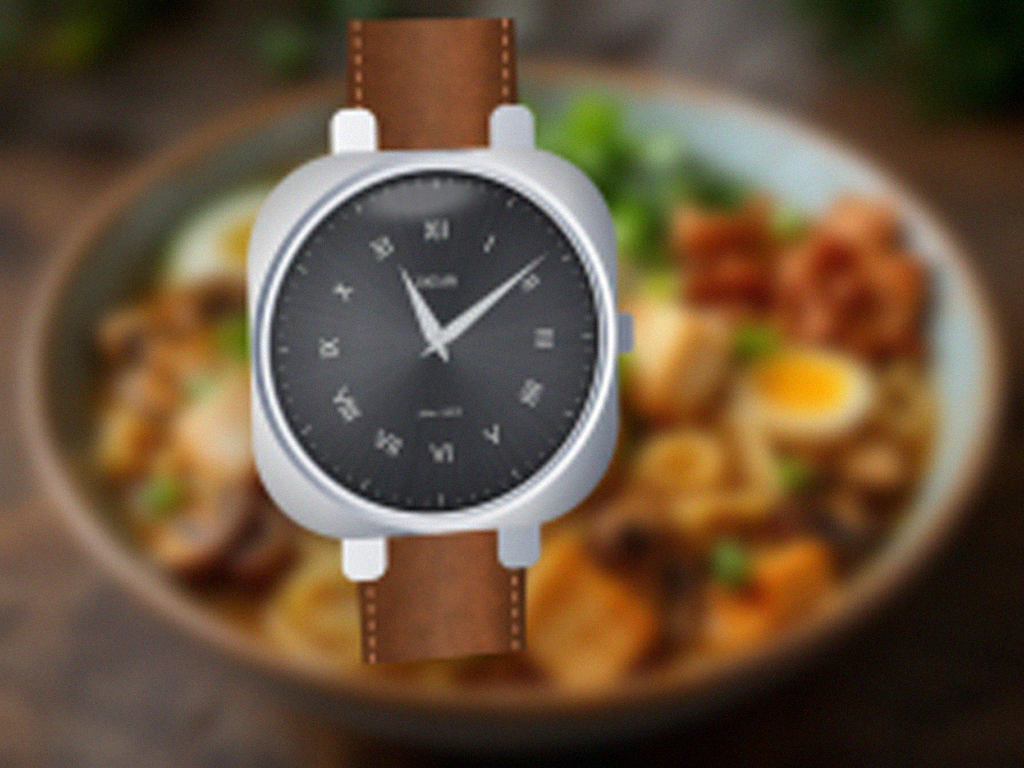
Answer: 11,09
